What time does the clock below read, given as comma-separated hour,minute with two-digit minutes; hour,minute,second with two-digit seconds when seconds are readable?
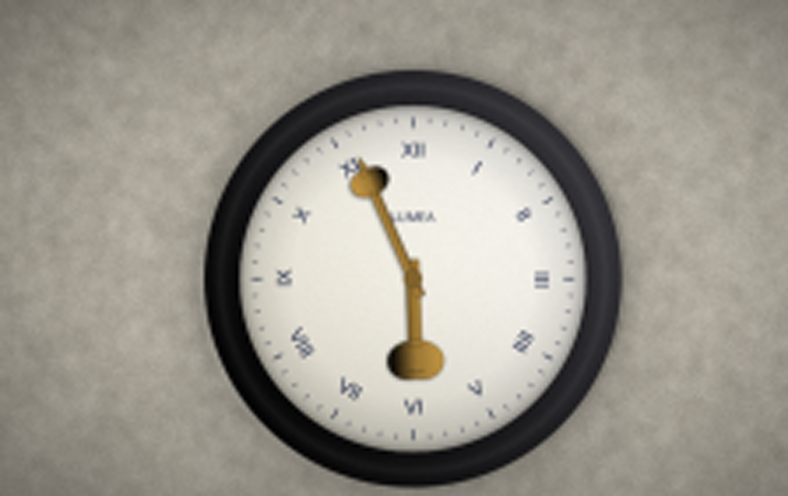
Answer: 5,56
